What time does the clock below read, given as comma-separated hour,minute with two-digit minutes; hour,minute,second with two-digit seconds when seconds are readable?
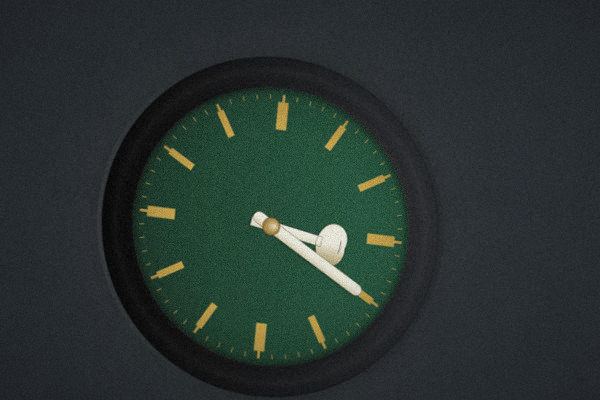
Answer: 3,20
